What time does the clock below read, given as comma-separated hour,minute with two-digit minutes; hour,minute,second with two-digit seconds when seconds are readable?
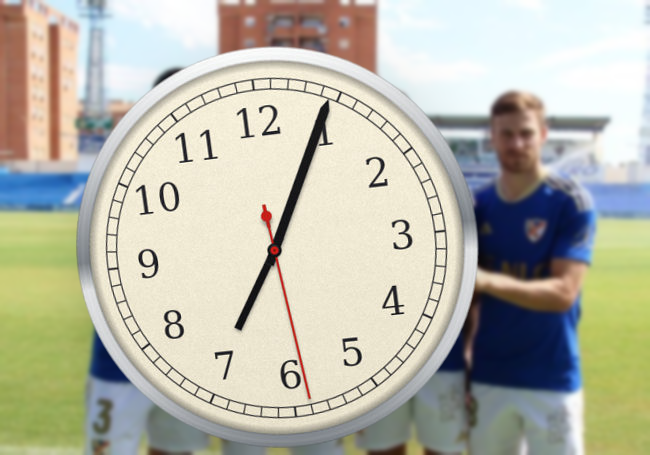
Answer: 7,04,29
